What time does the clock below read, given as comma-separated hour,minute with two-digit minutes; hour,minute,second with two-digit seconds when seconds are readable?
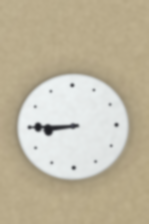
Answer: 8,45
